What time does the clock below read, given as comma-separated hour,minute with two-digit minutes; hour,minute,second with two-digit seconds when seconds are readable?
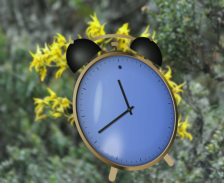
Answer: 11,41
